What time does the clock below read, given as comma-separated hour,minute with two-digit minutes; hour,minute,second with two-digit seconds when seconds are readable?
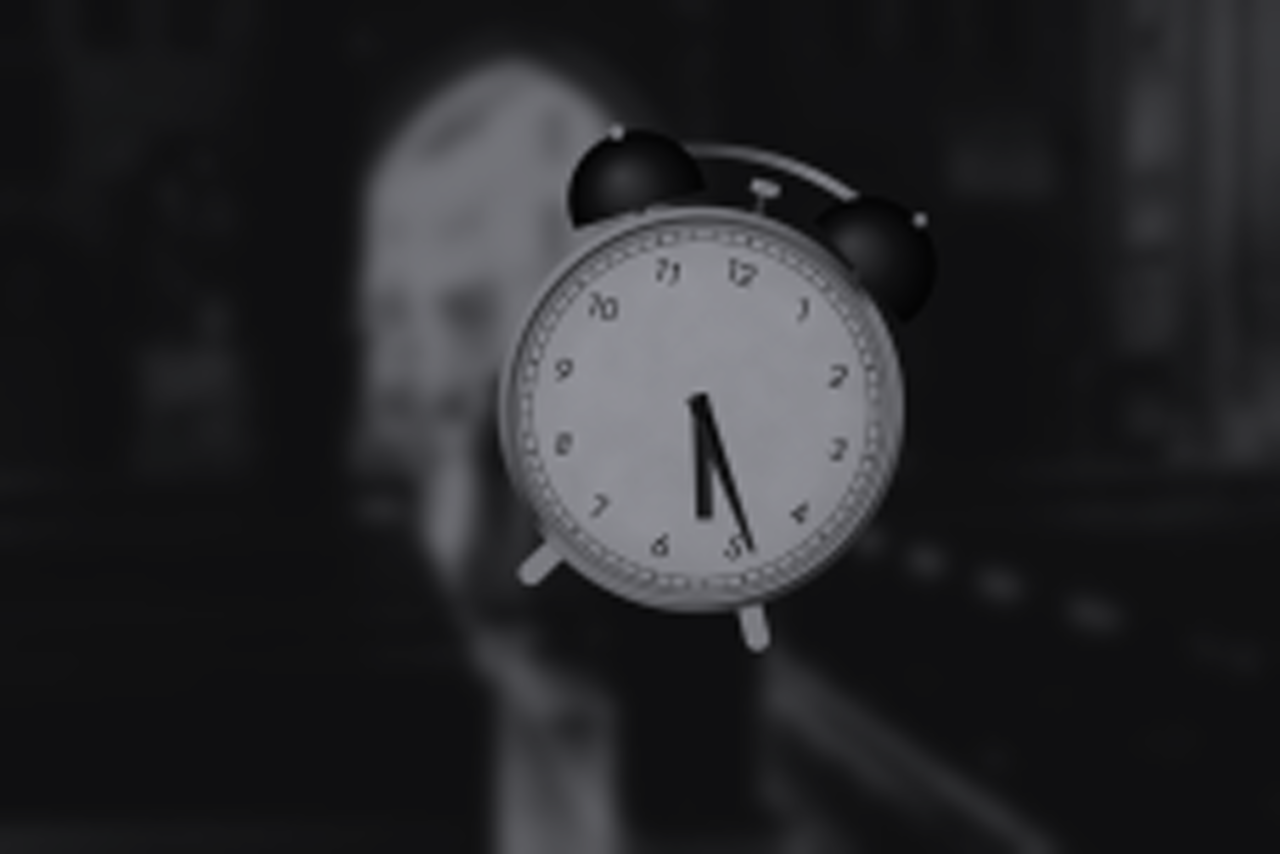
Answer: 5,24
